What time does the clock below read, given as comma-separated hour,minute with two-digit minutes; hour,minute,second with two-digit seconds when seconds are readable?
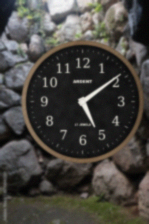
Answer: 5,09
